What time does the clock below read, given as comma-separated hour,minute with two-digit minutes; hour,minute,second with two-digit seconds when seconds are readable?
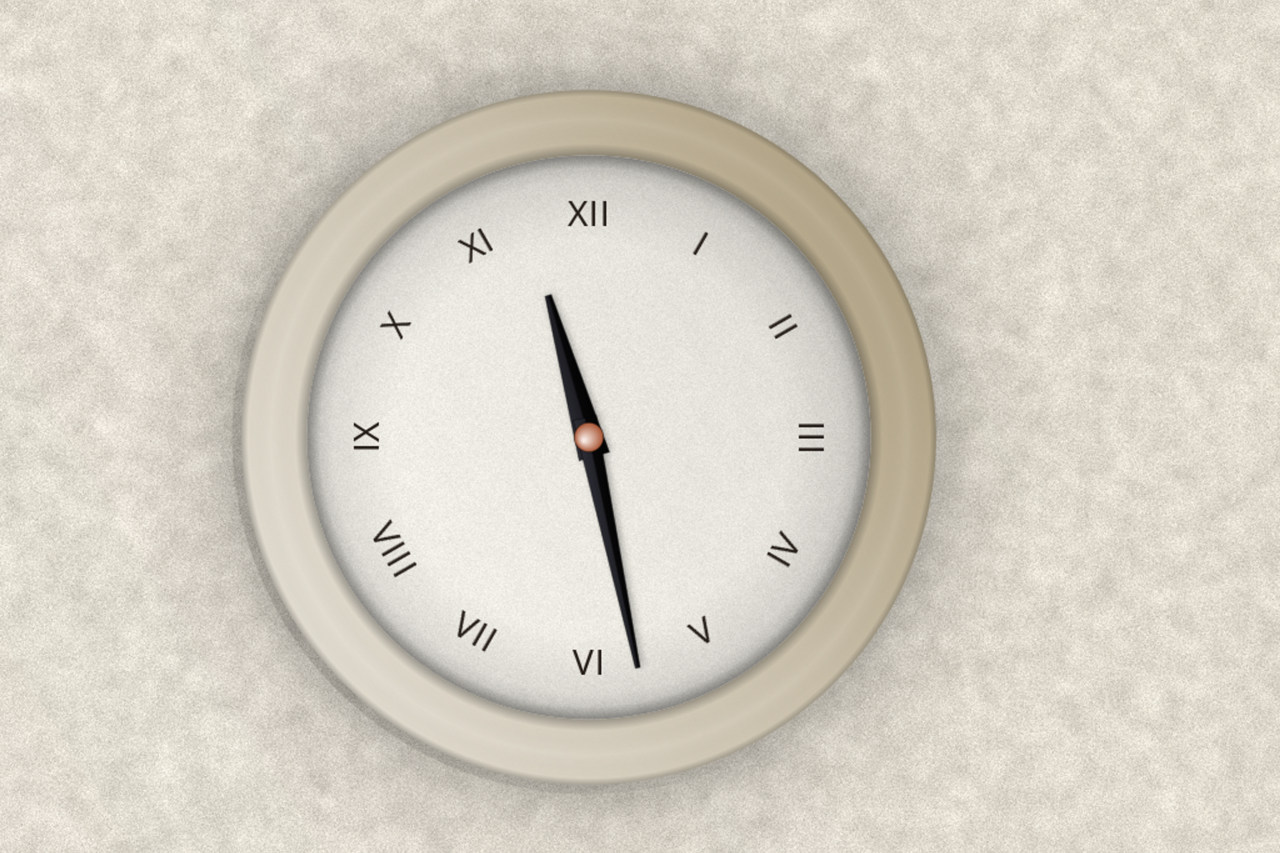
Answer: 11,28
